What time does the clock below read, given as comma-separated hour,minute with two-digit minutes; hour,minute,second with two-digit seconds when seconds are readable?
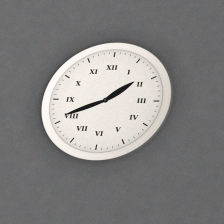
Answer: 1,41
